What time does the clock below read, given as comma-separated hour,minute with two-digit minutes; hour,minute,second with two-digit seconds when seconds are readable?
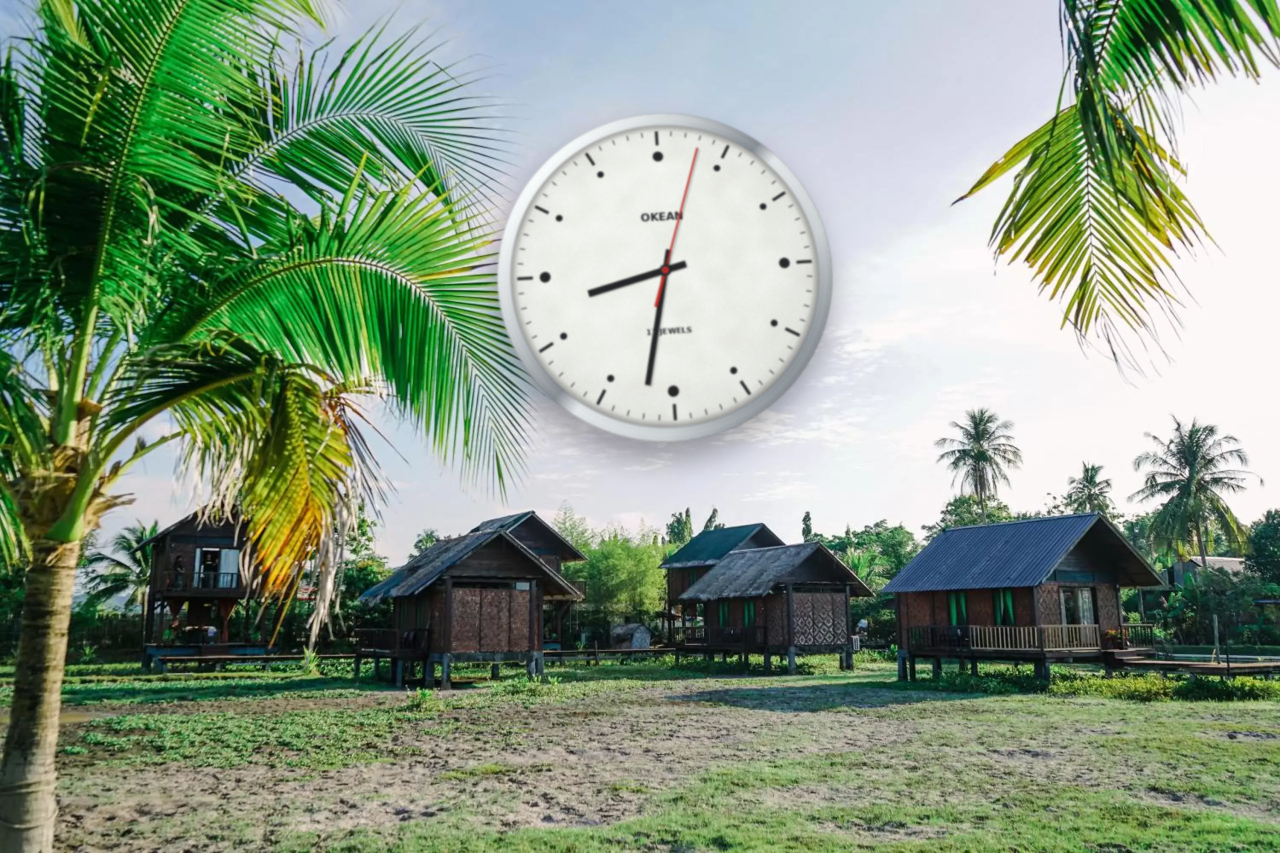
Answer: 8,32,03
